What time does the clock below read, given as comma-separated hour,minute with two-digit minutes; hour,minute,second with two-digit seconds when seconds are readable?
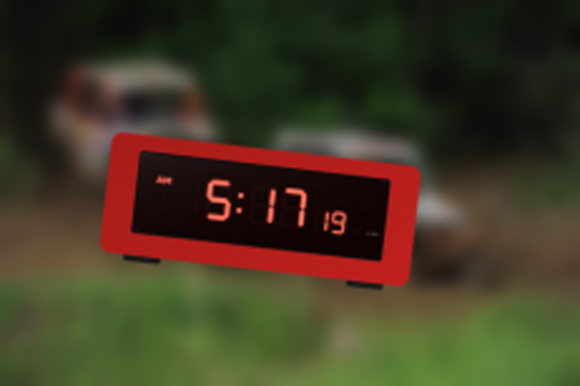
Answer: 5,17,19
